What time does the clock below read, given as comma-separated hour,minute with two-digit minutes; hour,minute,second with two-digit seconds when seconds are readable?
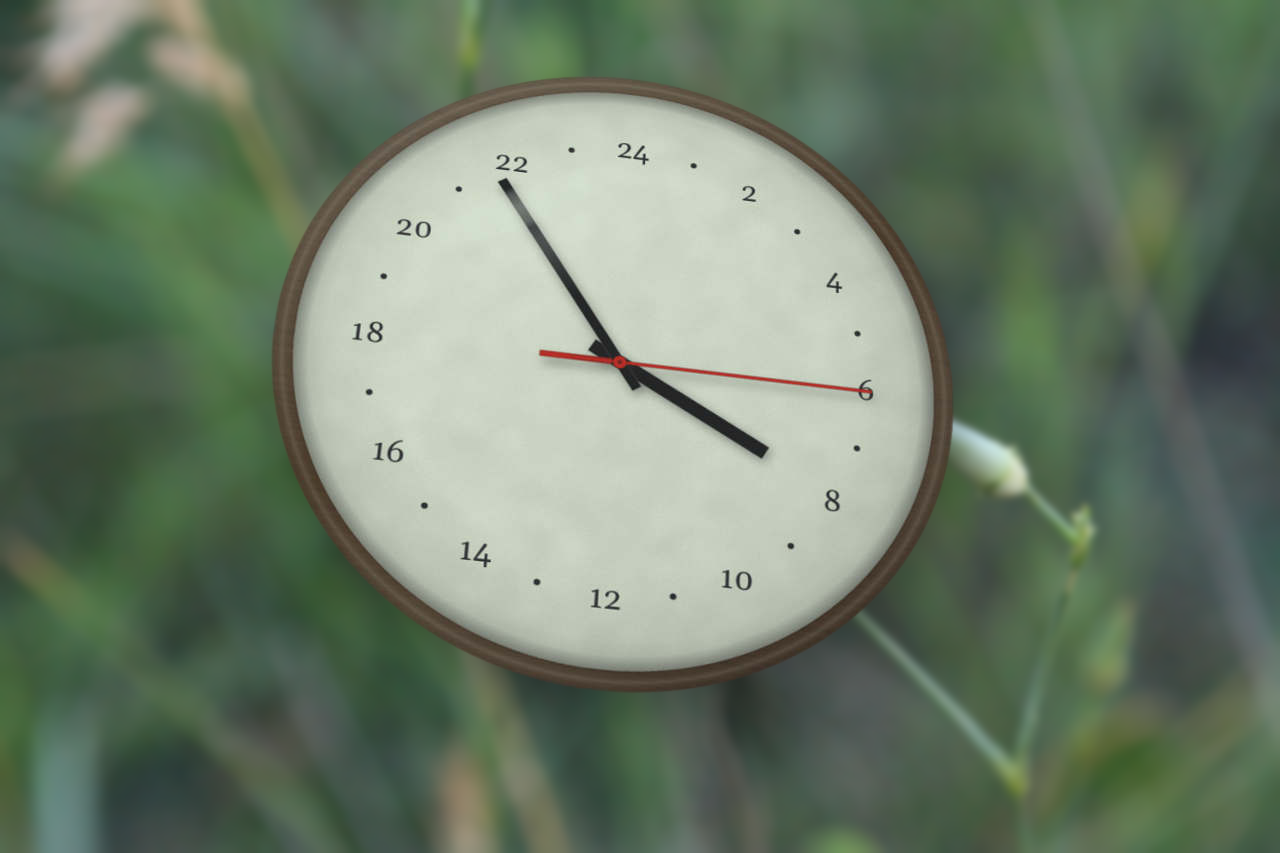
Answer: 7,54,15
